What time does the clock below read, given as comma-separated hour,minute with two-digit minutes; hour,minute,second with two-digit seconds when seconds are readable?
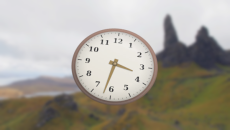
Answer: 3,32
